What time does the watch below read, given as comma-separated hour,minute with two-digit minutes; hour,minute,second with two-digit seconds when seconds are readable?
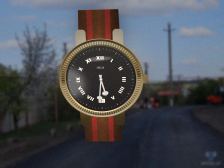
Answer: 5,31
